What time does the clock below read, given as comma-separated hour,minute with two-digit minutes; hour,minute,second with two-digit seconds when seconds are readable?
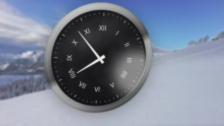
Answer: 7,53
